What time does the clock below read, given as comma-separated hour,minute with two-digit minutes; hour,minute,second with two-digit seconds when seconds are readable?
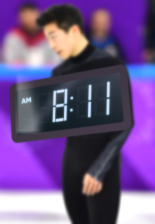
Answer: 8,11
